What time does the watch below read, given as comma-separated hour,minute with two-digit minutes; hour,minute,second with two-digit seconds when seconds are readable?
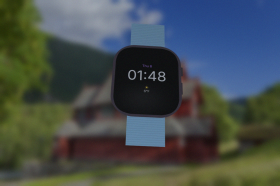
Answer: 1,48
